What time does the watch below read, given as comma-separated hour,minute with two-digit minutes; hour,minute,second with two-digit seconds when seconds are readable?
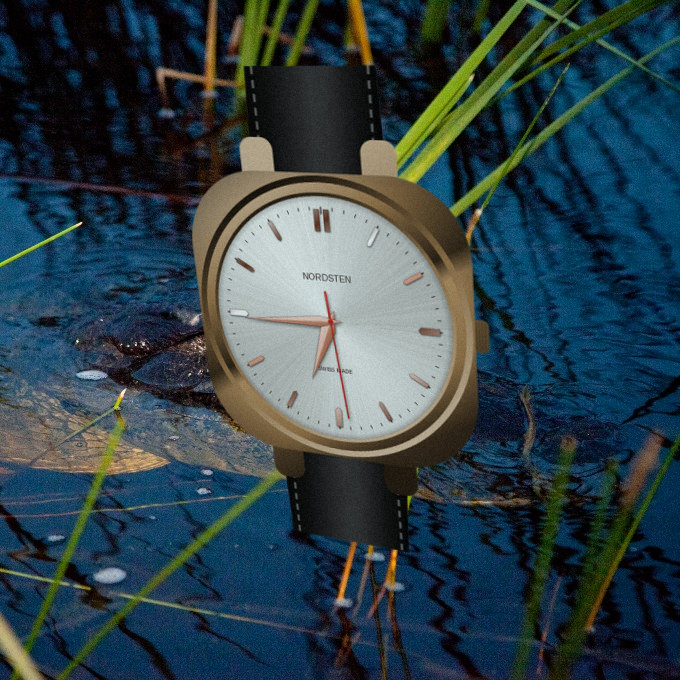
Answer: 6,44,29
